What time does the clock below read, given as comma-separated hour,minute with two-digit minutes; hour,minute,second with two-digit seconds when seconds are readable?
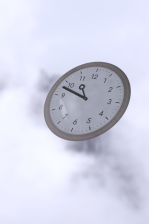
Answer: 10,48
